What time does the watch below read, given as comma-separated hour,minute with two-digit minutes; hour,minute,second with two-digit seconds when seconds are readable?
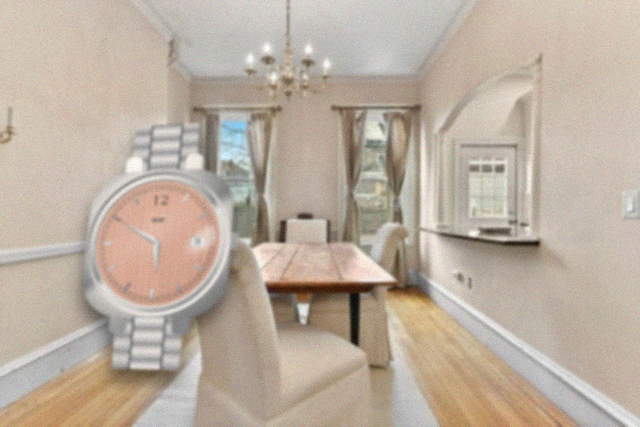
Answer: 5,50
